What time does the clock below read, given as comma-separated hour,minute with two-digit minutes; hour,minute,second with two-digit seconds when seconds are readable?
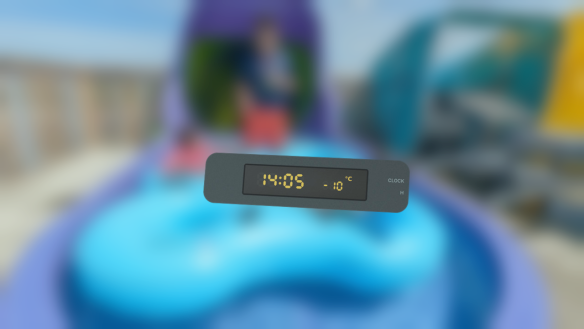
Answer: 14,05
